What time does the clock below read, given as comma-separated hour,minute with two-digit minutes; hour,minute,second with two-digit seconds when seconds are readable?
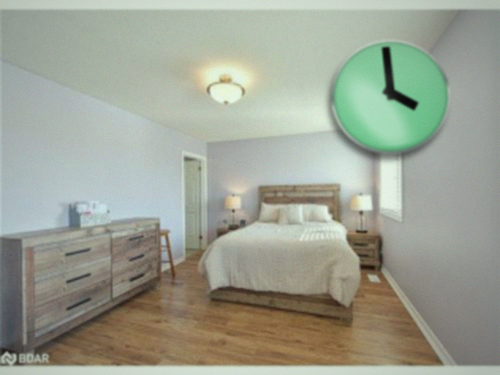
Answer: 3,59
